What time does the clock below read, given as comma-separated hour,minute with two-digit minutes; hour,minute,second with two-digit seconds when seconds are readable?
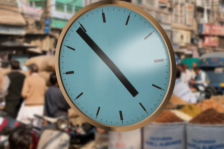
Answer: 4,54
